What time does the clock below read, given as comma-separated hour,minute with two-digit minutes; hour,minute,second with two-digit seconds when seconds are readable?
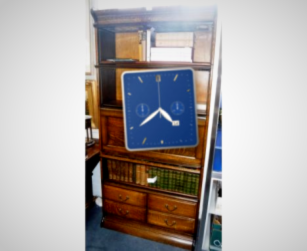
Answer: 4,39
